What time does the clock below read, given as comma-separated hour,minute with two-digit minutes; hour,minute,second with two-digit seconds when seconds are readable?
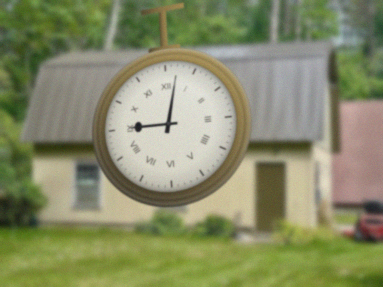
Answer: 9,02
